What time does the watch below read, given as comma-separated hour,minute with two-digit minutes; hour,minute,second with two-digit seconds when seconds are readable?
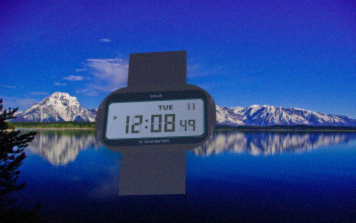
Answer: 12,08,49
